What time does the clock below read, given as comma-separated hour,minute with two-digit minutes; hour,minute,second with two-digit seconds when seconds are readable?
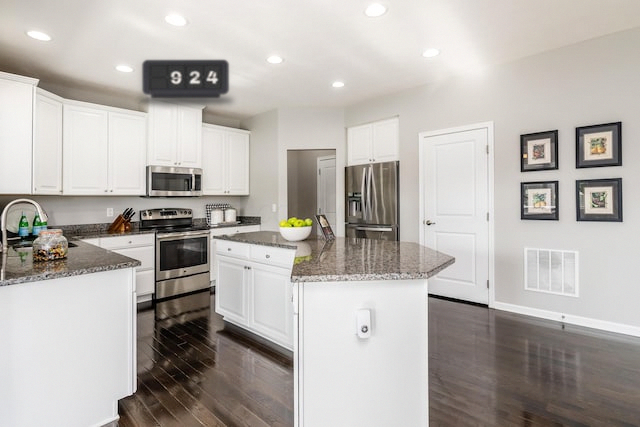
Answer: 9,24
